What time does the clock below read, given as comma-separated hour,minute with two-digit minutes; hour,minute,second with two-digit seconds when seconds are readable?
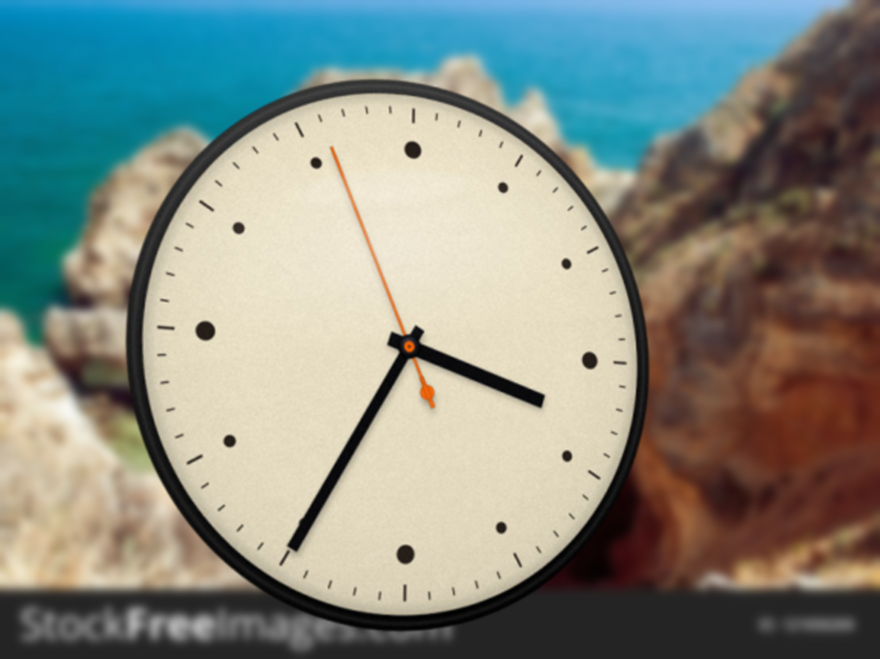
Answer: 3,34,56
